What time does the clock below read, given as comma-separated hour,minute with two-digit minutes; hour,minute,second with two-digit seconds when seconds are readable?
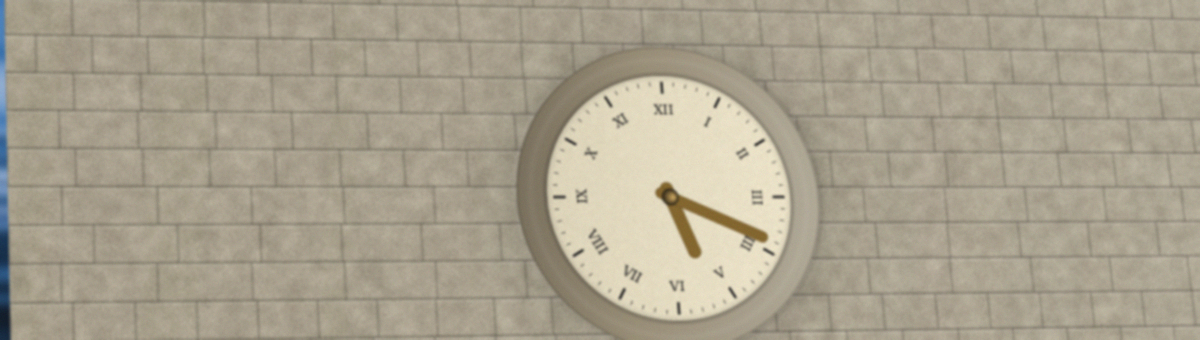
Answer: 5,19
